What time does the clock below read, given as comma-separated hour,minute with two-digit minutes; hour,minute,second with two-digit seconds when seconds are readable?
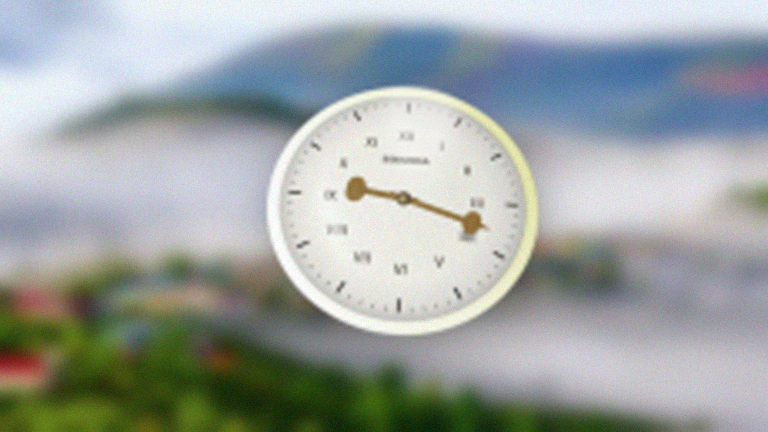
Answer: 9,18
